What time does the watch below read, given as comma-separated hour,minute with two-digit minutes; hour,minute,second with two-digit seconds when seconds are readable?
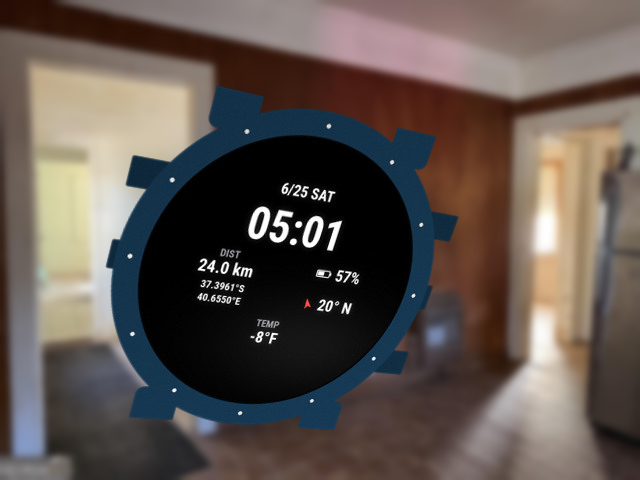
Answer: 5,01
